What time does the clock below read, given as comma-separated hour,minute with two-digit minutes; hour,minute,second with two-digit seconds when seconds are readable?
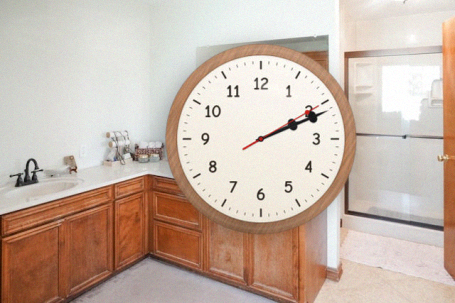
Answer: 2,11,10
